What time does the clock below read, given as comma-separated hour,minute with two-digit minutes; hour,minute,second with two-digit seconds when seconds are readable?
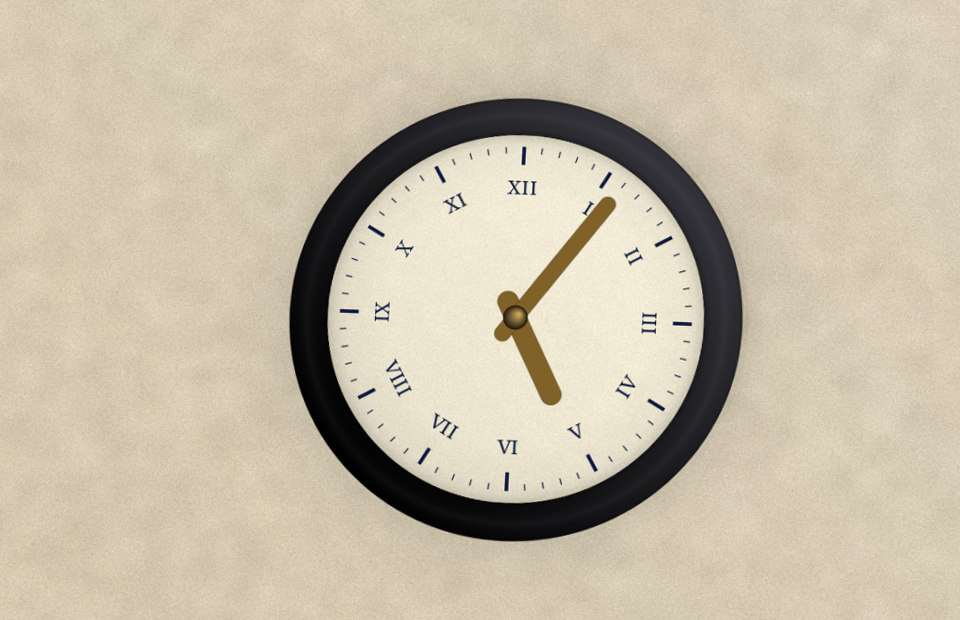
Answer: 5,06
